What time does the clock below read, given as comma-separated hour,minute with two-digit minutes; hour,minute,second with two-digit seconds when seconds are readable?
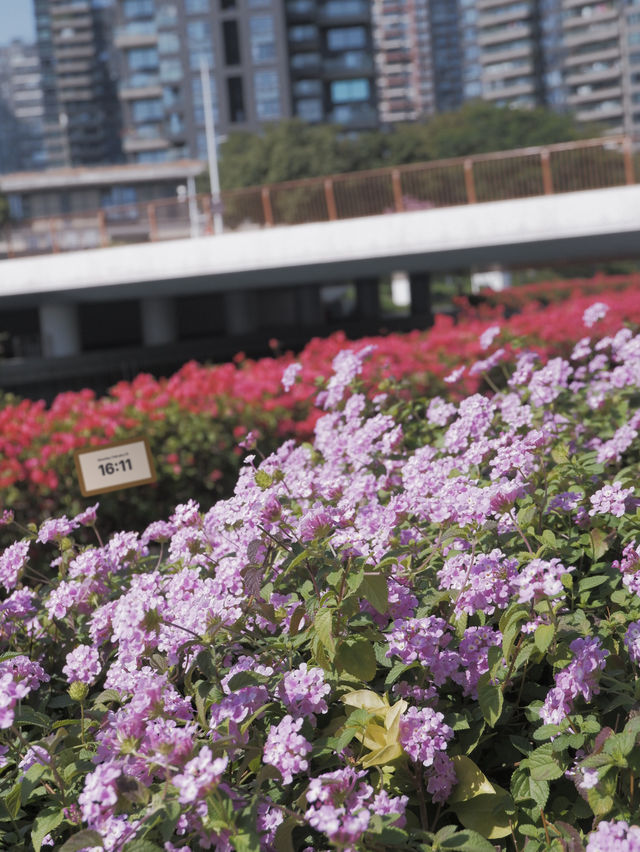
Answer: 16,11
